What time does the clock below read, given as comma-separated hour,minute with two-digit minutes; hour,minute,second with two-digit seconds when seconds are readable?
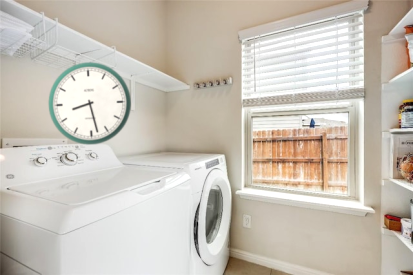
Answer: 8,28
